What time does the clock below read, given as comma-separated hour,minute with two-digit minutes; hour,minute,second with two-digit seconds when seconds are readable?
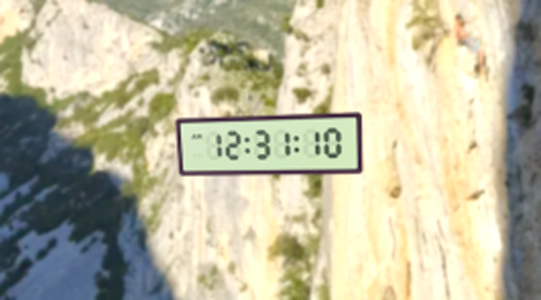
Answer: 12,31,10
